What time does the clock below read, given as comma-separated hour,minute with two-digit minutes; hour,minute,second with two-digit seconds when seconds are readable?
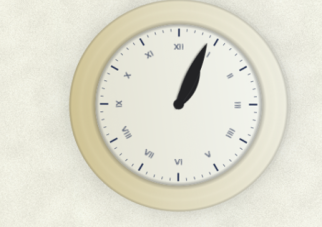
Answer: 1,04
